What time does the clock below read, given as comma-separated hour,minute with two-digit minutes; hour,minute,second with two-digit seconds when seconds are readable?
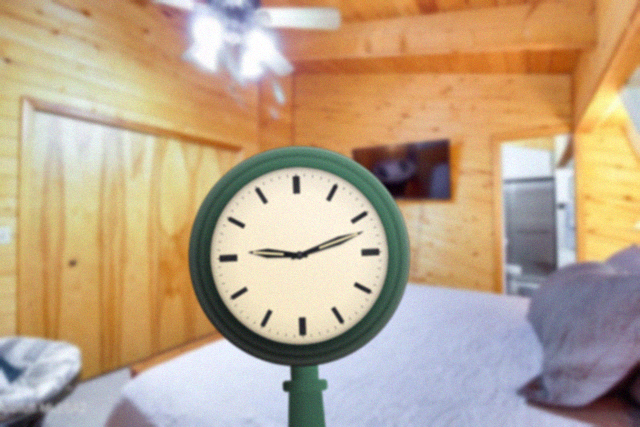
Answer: 9,12
